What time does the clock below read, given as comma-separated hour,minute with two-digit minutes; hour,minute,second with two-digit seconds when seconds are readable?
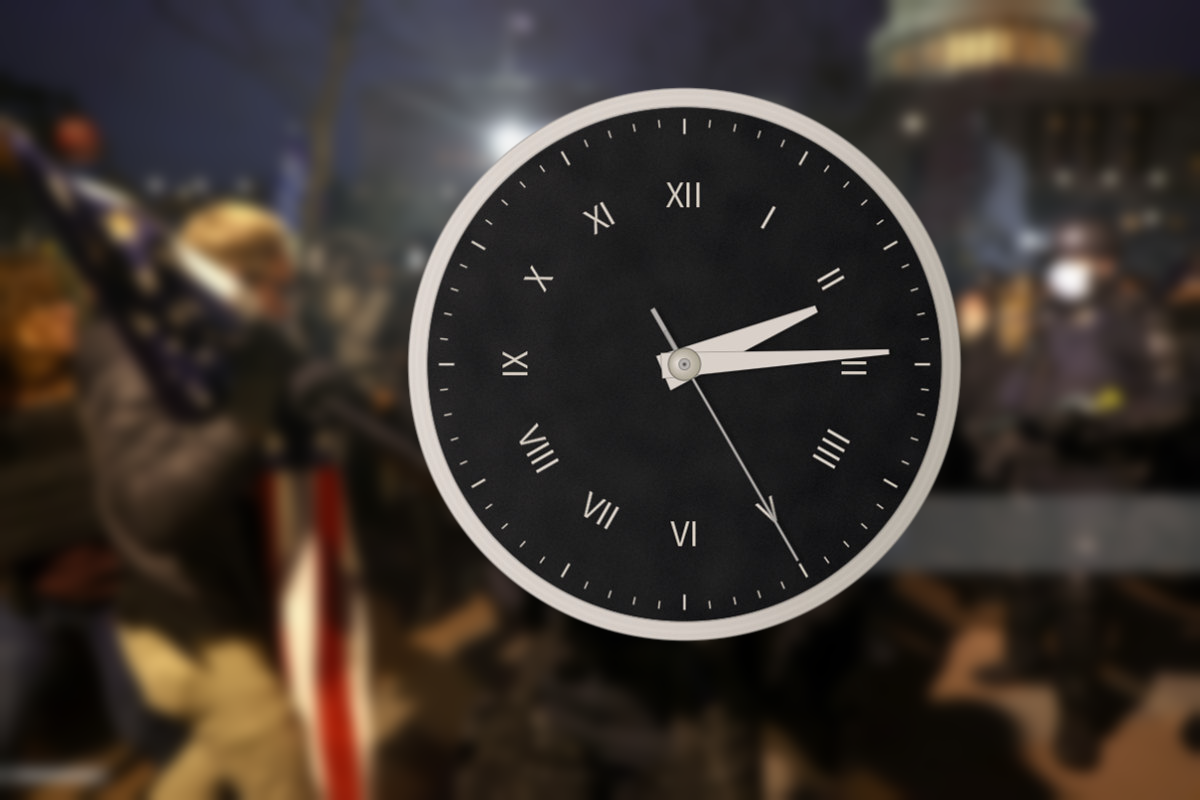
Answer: 2,14,25
